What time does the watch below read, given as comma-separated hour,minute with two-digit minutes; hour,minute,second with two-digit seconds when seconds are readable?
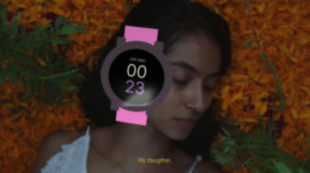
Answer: 0,23
